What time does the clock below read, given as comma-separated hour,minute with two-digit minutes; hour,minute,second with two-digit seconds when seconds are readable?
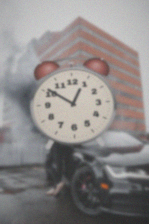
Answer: 12,51
